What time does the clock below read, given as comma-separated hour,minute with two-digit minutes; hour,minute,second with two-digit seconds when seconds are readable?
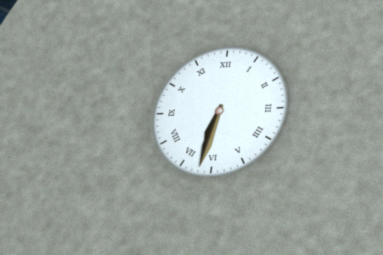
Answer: 6,32
